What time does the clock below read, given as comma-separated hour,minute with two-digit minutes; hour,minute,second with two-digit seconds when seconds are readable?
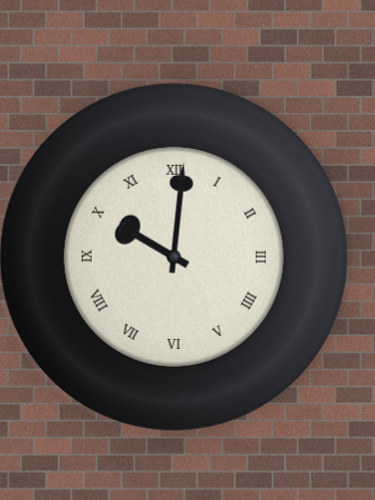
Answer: 10,01
